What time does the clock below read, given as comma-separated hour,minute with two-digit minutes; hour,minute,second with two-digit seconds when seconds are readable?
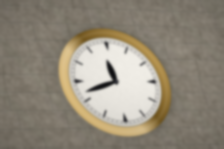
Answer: 11,42
